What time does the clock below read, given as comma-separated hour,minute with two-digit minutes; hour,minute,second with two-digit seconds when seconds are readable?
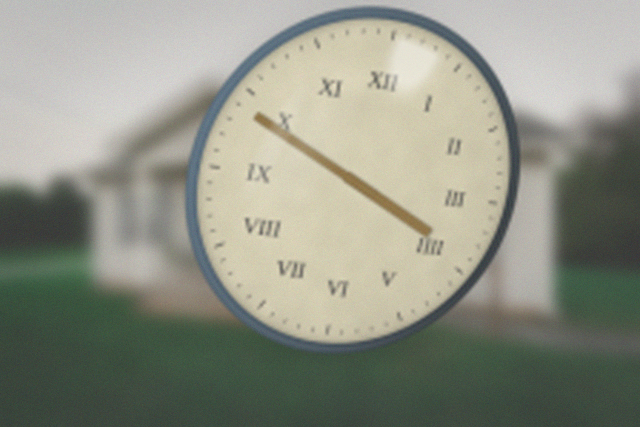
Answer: 3,49
